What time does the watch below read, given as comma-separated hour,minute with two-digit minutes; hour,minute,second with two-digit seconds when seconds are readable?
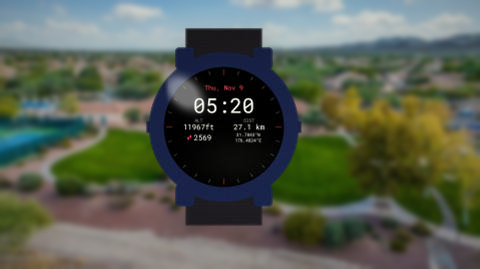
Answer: 5,20
